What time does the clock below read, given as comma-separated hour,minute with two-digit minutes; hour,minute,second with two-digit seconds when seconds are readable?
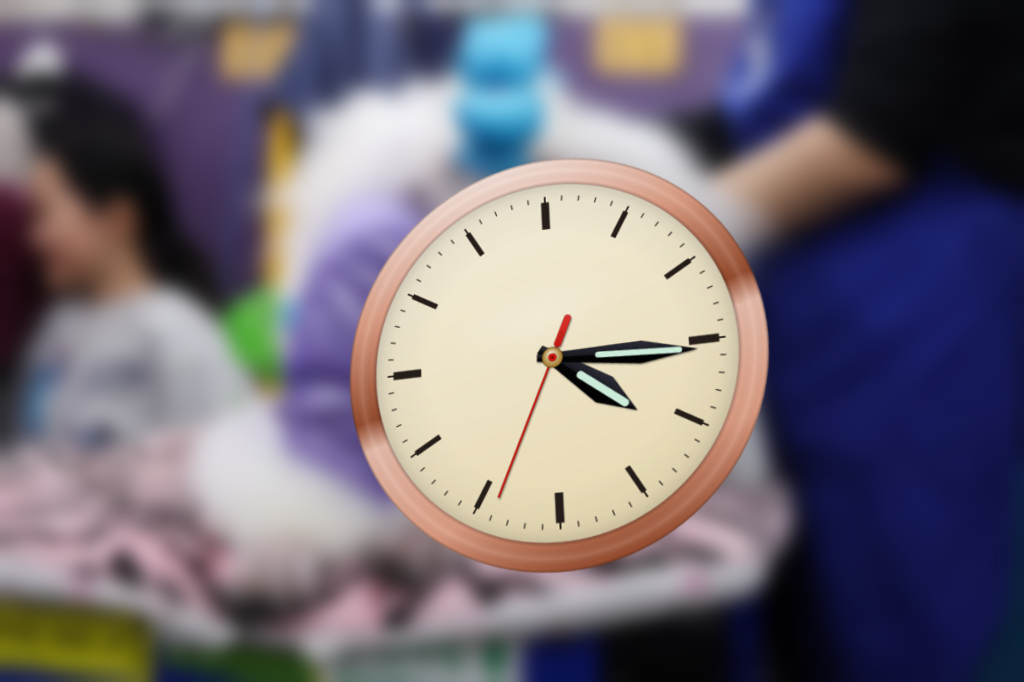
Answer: 4,15,34
